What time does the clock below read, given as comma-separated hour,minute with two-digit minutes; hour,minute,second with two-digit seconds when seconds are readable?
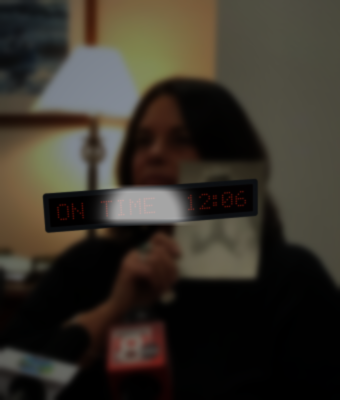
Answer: 12,06
